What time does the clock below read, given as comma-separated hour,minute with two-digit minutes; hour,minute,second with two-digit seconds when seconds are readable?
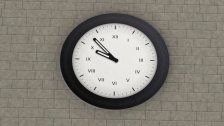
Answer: 9,53
